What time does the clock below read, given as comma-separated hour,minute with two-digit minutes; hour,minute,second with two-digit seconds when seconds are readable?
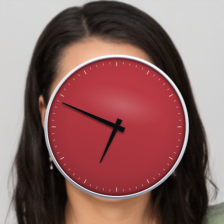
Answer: 6,49
